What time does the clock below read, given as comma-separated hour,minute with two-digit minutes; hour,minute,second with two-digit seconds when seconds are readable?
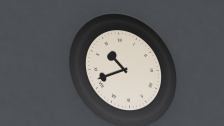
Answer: 10,42
